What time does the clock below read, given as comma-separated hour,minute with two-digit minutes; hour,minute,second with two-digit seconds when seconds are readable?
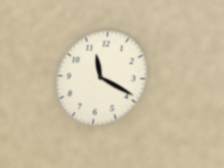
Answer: 11,19
